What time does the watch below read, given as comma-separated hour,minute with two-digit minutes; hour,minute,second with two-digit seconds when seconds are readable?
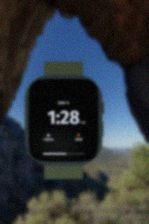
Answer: 1,28
